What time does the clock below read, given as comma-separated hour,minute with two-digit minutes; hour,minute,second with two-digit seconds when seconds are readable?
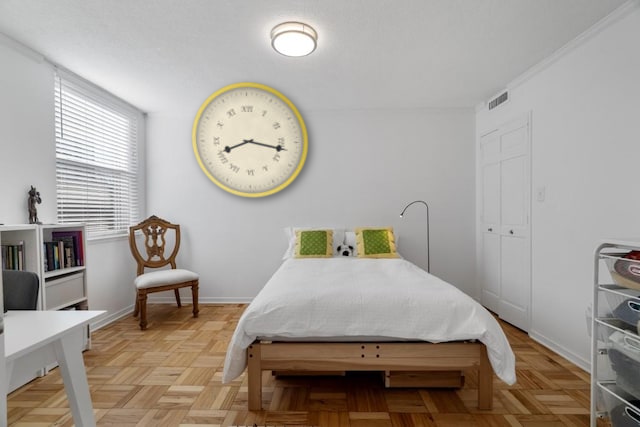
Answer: 8,17
